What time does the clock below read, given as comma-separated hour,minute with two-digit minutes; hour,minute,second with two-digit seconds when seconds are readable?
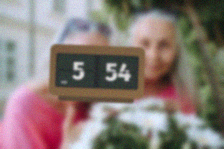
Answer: 5,54
